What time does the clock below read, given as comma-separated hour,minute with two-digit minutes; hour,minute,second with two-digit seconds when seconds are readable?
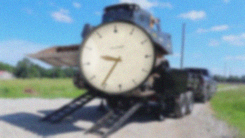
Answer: 9,36
